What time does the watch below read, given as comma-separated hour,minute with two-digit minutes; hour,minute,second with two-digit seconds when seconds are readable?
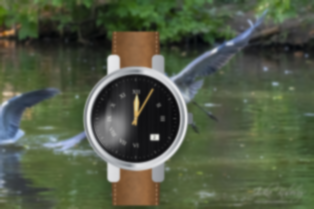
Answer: 12,05
